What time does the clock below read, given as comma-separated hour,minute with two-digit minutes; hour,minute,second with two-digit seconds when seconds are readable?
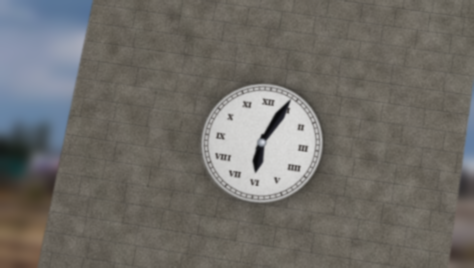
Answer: 6,04
